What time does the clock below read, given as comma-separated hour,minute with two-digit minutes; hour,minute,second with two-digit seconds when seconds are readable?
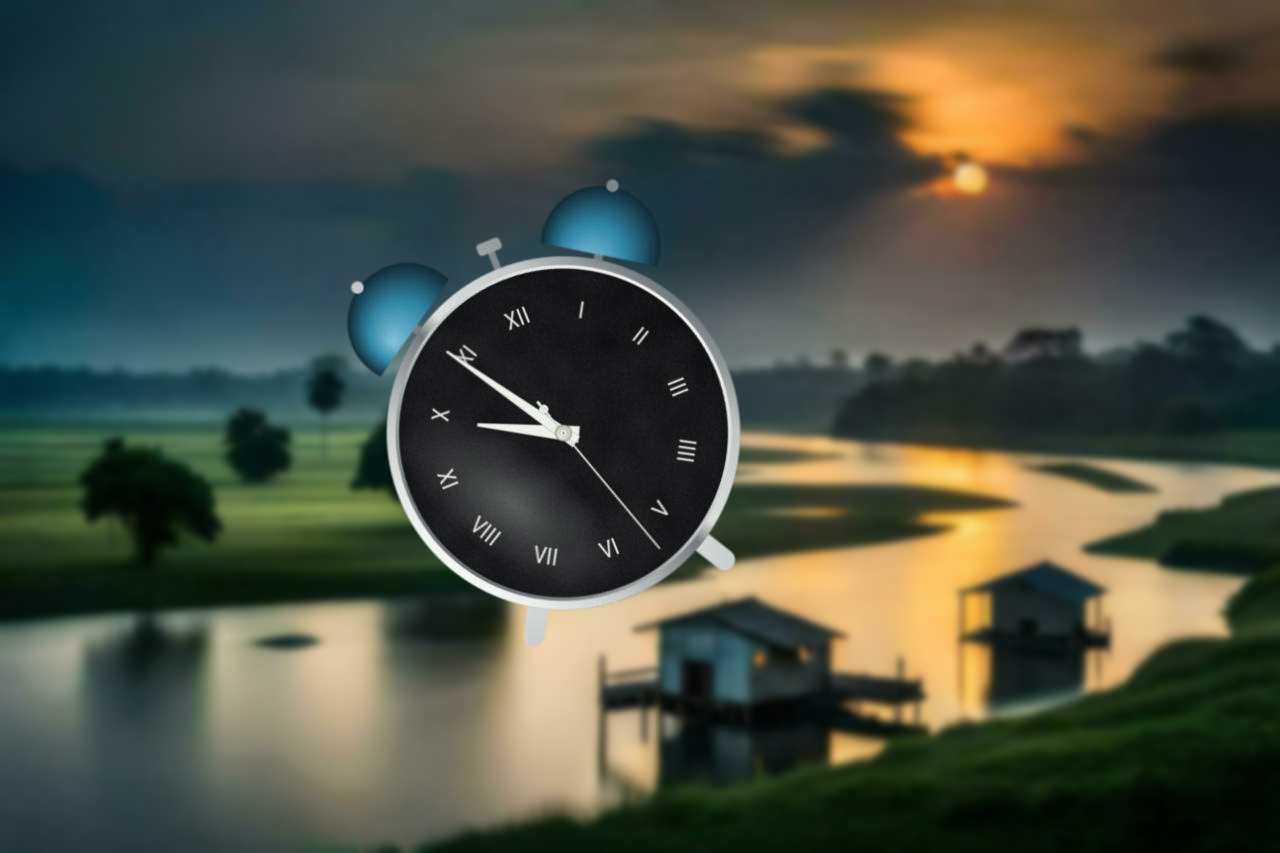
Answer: 9,54,27
